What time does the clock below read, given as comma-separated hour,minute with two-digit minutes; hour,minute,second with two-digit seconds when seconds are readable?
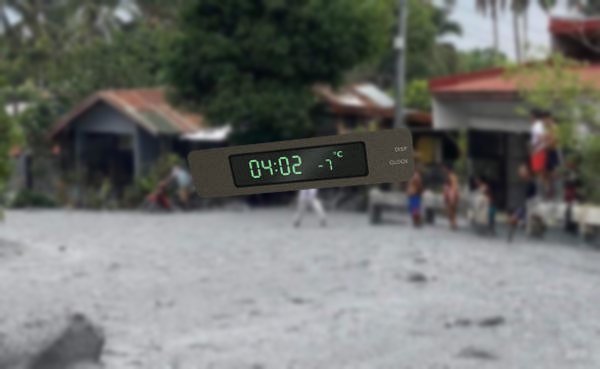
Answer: 4,02
